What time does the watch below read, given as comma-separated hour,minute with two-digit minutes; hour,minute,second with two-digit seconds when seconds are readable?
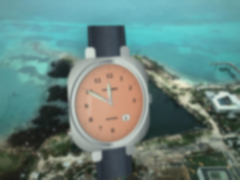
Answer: 11,50
